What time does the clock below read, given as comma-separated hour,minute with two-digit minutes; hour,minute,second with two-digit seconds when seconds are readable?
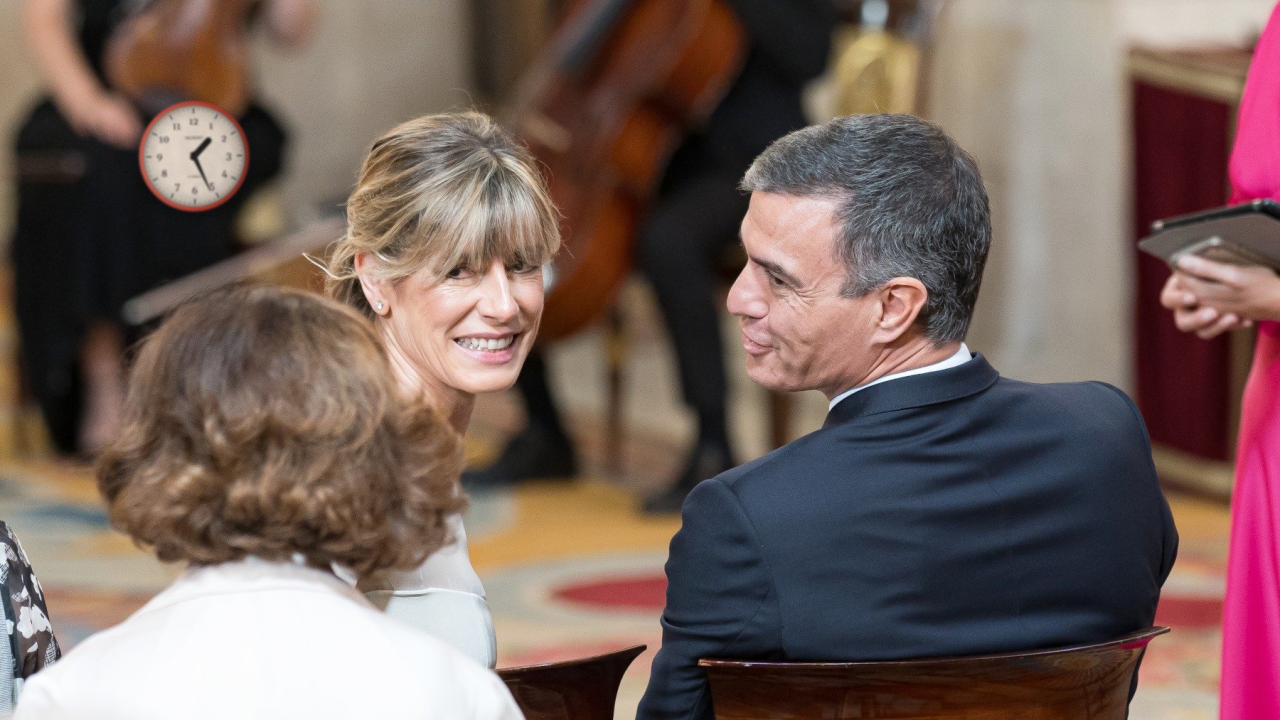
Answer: 1,26
